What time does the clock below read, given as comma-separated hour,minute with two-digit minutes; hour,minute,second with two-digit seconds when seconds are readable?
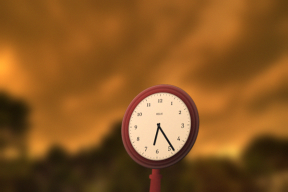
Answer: 6,24
